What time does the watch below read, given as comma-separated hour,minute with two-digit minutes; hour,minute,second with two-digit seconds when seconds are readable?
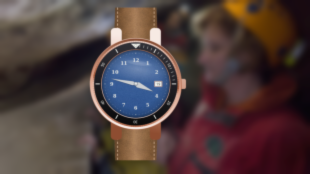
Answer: 3,47
